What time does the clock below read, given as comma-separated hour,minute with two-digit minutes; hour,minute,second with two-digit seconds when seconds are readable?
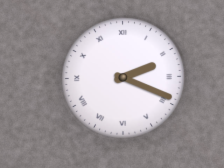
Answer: 2,19
